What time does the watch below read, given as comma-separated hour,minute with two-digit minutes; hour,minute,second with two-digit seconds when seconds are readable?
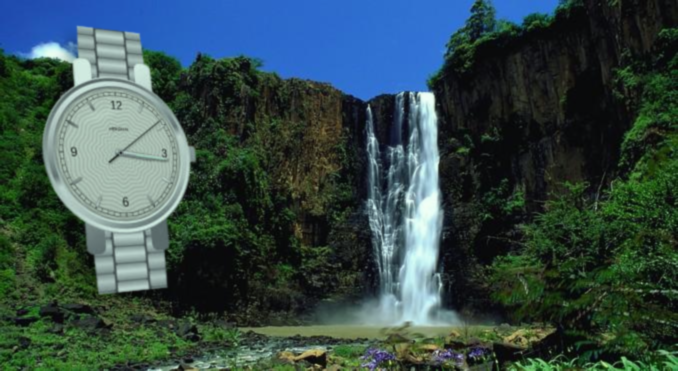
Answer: 3,16,09
